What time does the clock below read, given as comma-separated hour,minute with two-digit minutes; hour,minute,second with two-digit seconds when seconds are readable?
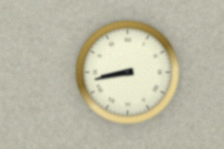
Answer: 8,43
